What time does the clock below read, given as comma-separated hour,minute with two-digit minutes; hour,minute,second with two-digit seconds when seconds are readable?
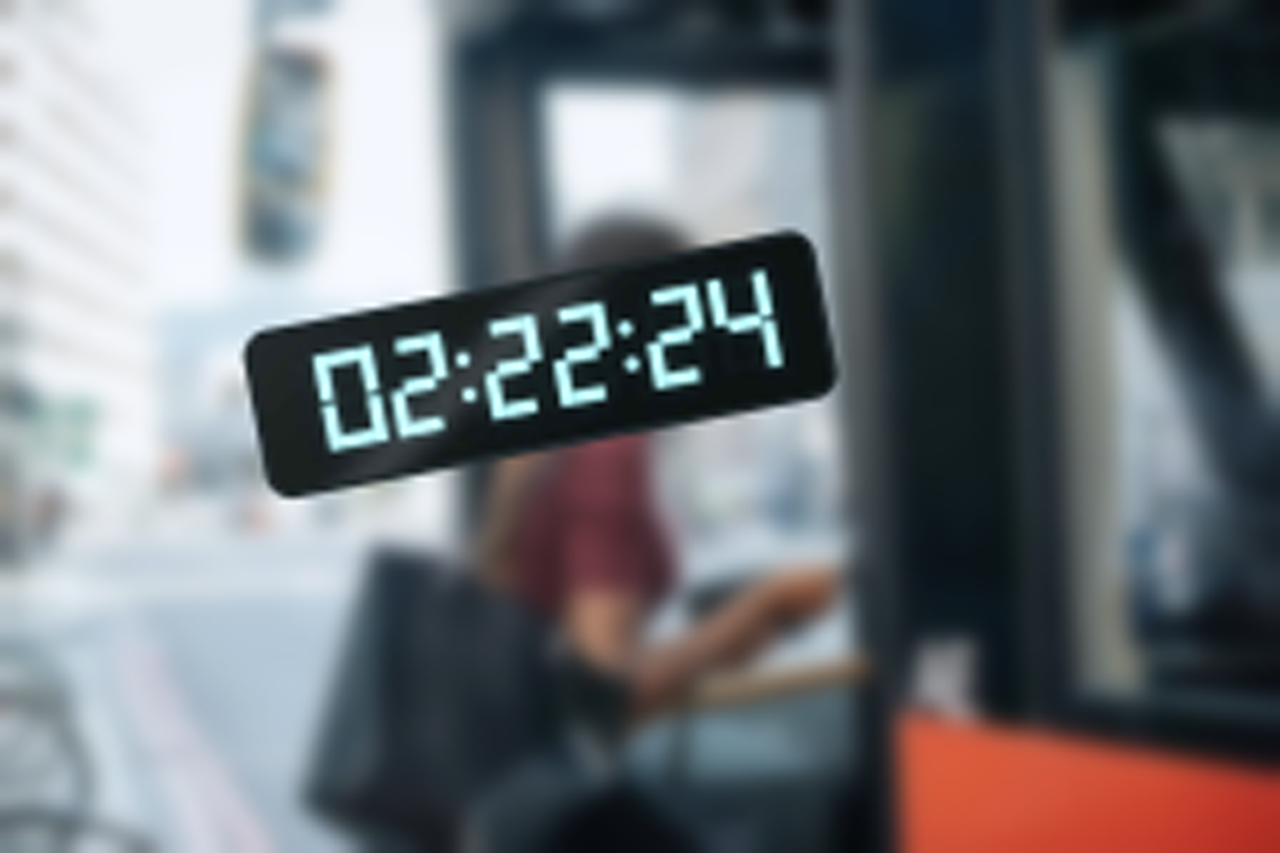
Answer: 2,22,24
